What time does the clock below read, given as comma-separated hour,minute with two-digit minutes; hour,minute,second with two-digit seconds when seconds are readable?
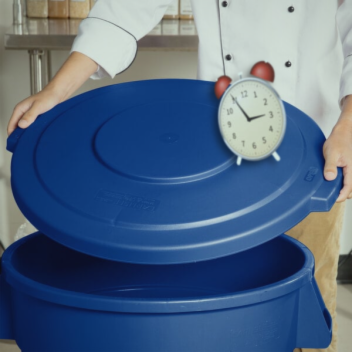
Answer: 2,55
